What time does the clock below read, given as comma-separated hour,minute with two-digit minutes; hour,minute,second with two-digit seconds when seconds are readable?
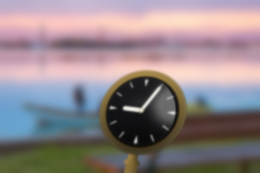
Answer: 9,05
